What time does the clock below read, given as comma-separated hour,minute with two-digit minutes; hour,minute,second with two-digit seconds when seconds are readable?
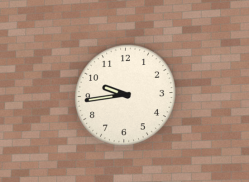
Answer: 9,44
